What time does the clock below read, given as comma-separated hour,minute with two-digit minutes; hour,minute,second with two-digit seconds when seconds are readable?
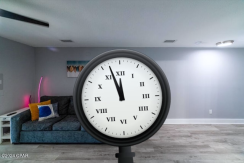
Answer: 11,57
